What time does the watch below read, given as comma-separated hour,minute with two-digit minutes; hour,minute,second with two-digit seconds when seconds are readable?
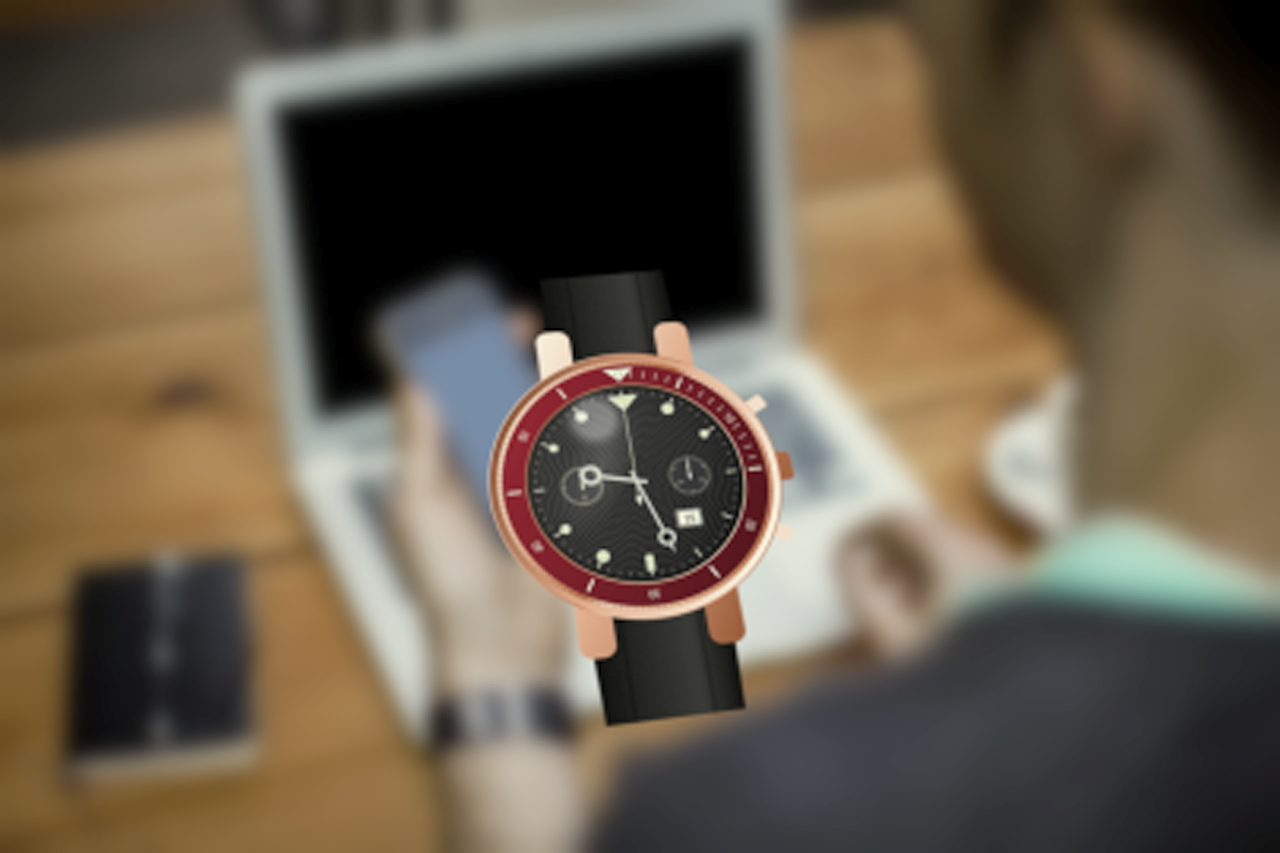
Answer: 9,27
